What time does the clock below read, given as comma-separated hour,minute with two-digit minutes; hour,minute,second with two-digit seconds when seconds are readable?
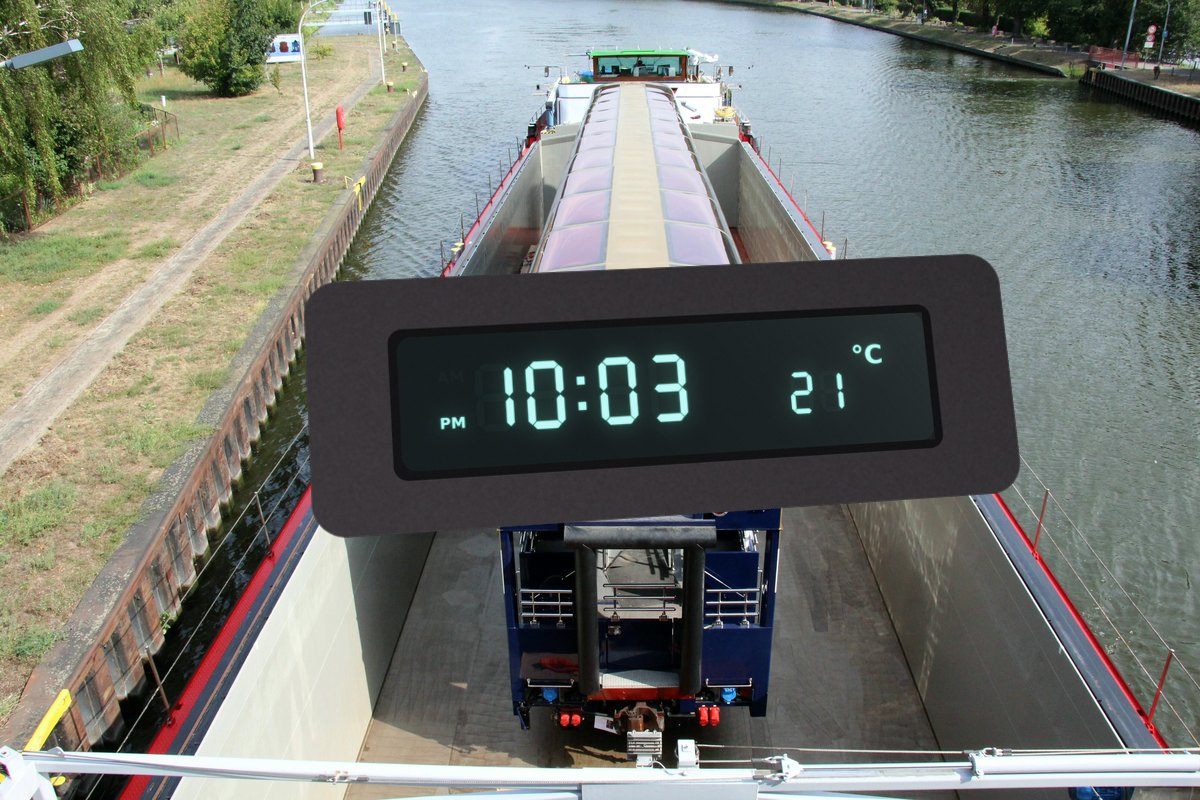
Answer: 10,03
